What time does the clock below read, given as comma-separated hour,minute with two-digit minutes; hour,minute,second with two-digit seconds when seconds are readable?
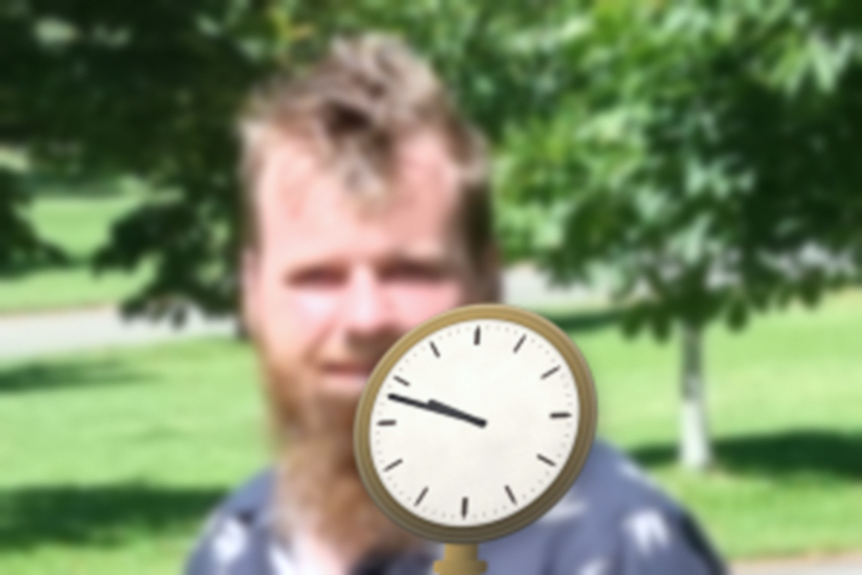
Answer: 9,48
